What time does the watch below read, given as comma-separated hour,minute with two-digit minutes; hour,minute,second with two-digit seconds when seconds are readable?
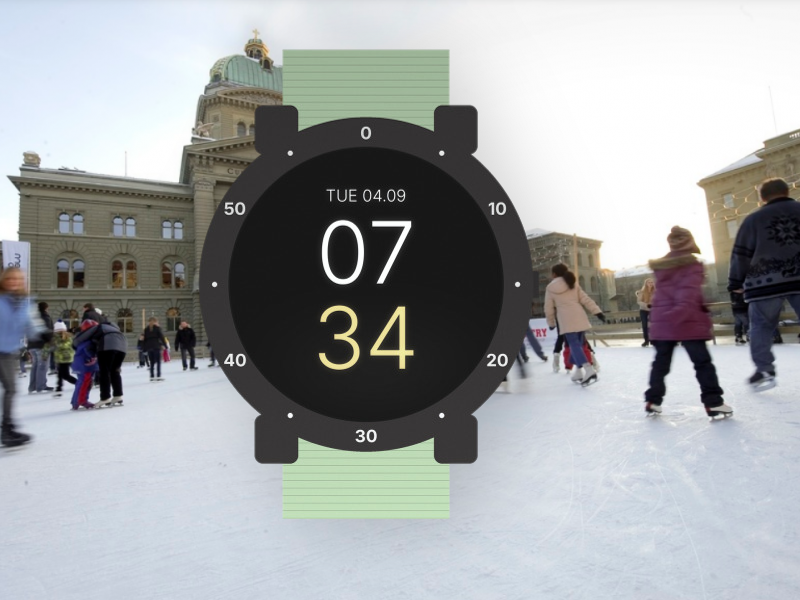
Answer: 7,34
